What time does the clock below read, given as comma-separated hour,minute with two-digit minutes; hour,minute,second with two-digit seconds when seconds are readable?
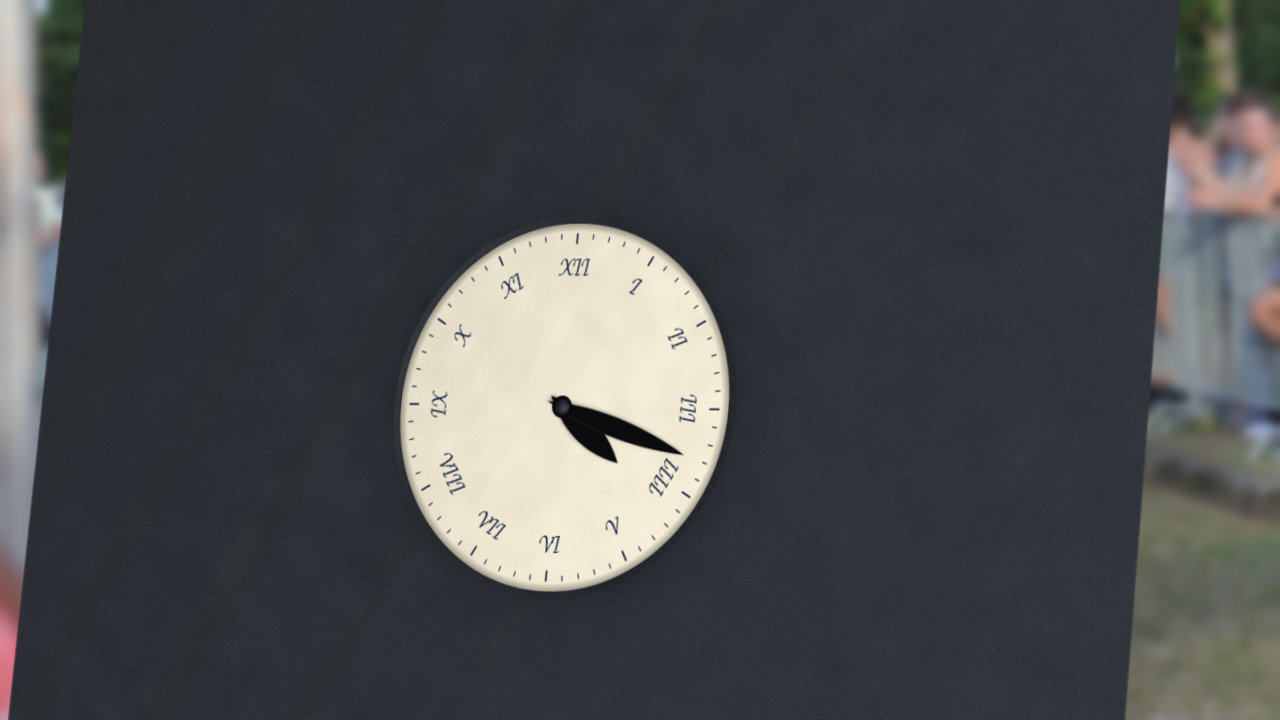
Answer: 4,18
